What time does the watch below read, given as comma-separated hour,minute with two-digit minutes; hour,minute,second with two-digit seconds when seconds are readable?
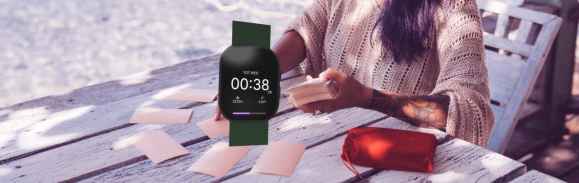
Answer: 0,38
